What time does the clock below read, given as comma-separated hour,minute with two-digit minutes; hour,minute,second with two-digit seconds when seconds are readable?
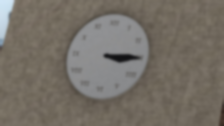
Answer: 3,15
